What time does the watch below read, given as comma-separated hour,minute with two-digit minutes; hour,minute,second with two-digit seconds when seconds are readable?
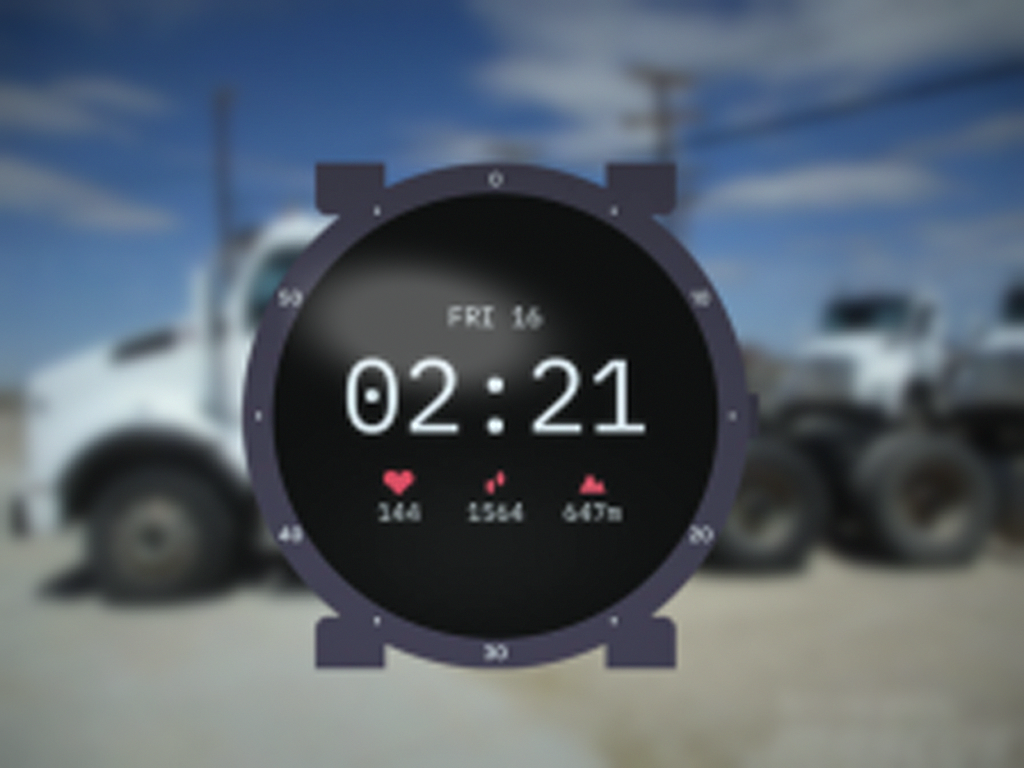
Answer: 2,21
